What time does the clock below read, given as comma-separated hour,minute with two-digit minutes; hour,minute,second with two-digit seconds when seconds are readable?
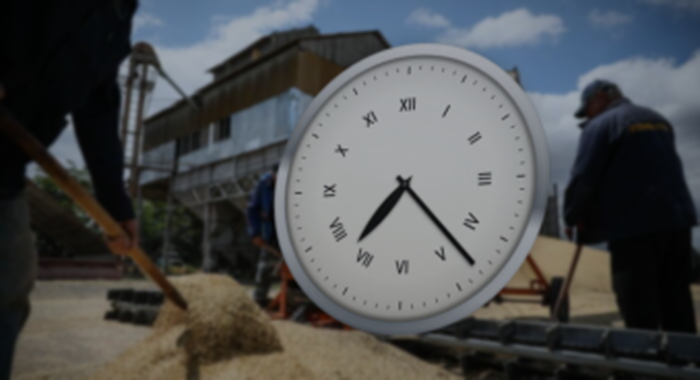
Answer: 7,23
